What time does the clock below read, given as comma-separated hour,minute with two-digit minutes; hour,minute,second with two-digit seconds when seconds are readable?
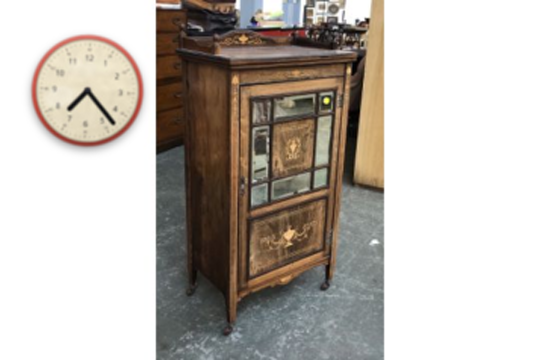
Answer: 7,23
